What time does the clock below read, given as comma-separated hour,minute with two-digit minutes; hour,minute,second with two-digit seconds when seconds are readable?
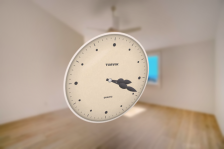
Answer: 3,19
